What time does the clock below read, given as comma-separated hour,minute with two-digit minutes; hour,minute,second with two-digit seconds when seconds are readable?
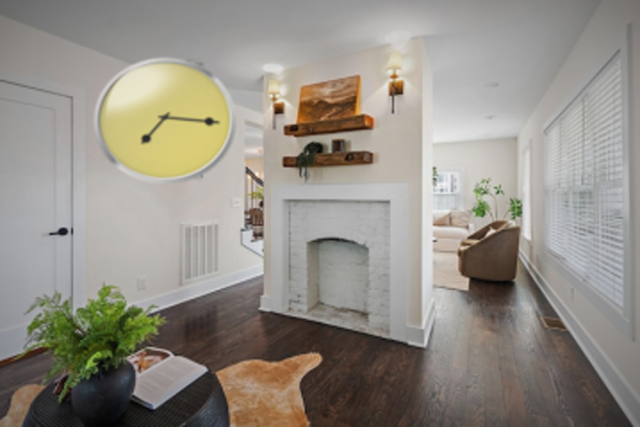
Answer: 7,16
